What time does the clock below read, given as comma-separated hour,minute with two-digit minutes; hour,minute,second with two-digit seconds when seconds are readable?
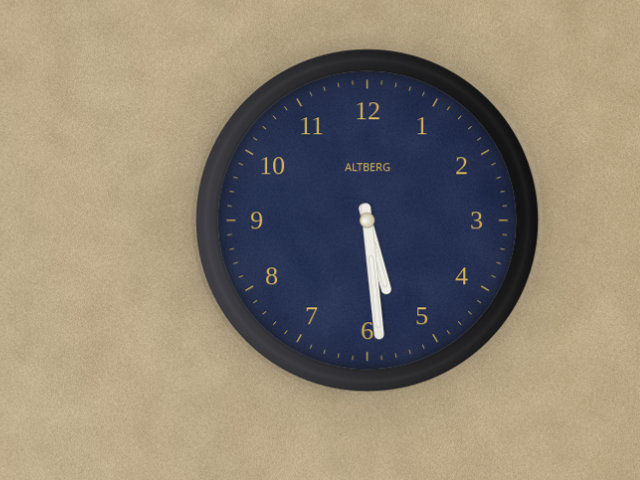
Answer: 5,29
